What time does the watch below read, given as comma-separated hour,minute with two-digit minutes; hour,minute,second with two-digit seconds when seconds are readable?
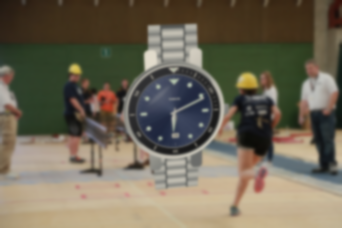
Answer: 6,11
